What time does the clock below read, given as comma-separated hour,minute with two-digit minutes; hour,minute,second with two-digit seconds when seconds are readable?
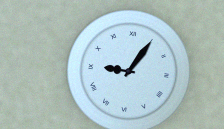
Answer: 9,05
